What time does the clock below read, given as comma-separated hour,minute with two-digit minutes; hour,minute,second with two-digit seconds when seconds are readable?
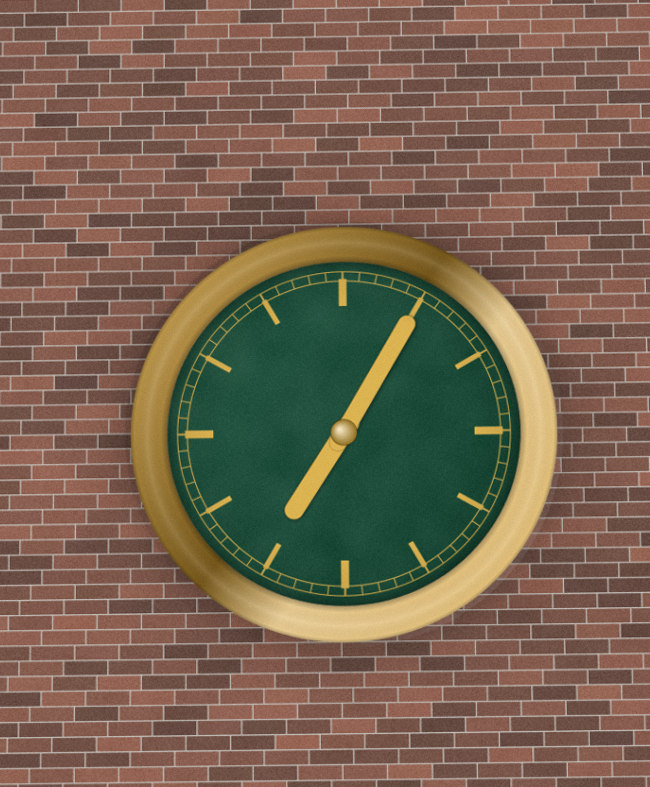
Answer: 7,05
